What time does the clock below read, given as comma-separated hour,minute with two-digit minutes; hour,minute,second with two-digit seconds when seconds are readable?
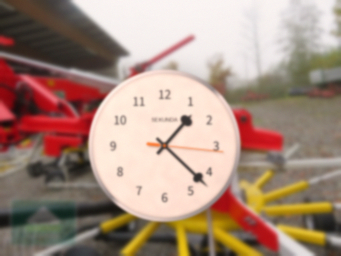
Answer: 1,22,16
